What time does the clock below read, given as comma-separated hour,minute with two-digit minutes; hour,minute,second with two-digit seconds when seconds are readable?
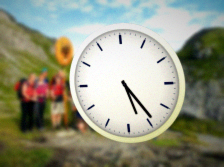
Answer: 5,24
